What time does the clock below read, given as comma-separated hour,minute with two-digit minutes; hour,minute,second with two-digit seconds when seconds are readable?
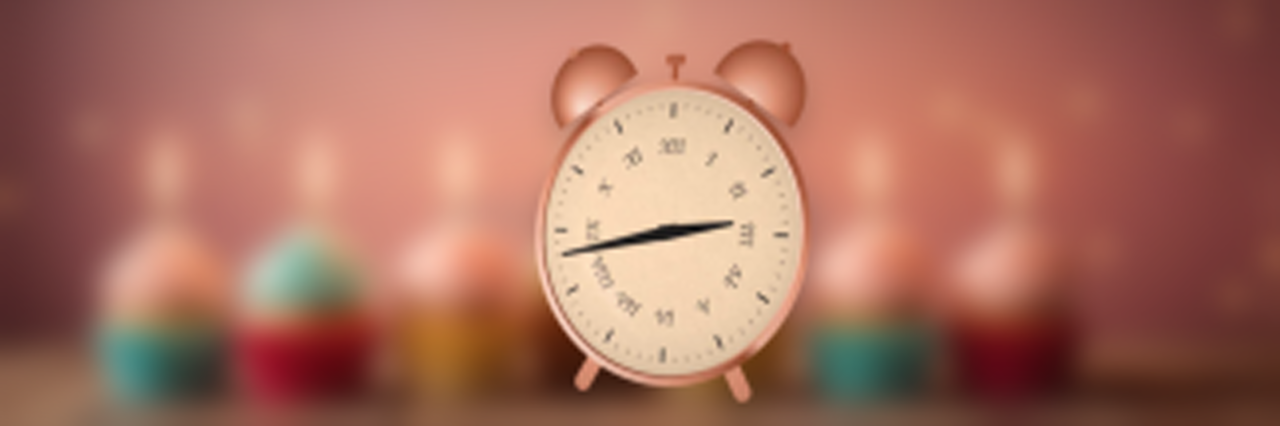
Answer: 2,43
